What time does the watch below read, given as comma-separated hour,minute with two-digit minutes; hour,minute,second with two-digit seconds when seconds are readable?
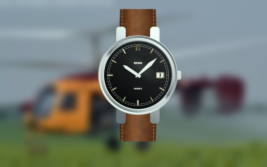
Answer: 10,08
